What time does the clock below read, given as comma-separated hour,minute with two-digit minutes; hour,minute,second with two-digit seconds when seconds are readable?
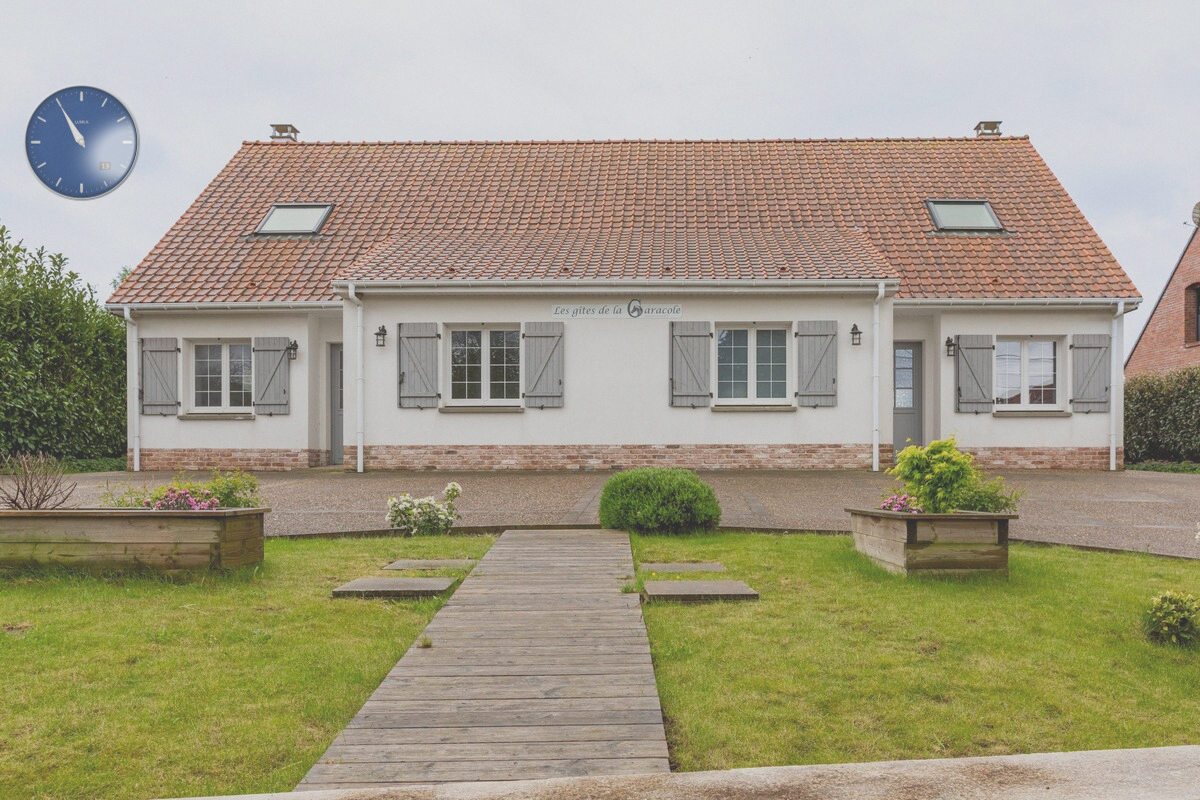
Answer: 10,55
